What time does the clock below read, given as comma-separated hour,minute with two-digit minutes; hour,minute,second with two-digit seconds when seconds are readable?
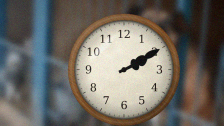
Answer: 2,10
